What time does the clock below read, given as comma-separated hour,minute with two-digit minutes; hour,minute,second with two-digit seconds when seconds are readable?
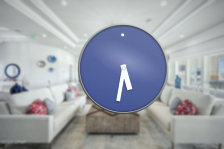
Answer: 5,32
